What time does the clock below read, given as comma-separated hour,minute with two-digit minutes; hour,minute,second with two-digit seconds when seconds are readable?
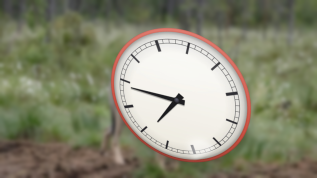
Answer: 7,49
